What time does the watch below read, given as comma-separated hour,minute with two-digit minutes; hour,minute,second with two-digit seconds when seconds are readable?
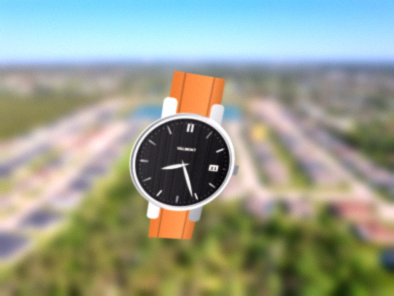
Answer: 8,26
